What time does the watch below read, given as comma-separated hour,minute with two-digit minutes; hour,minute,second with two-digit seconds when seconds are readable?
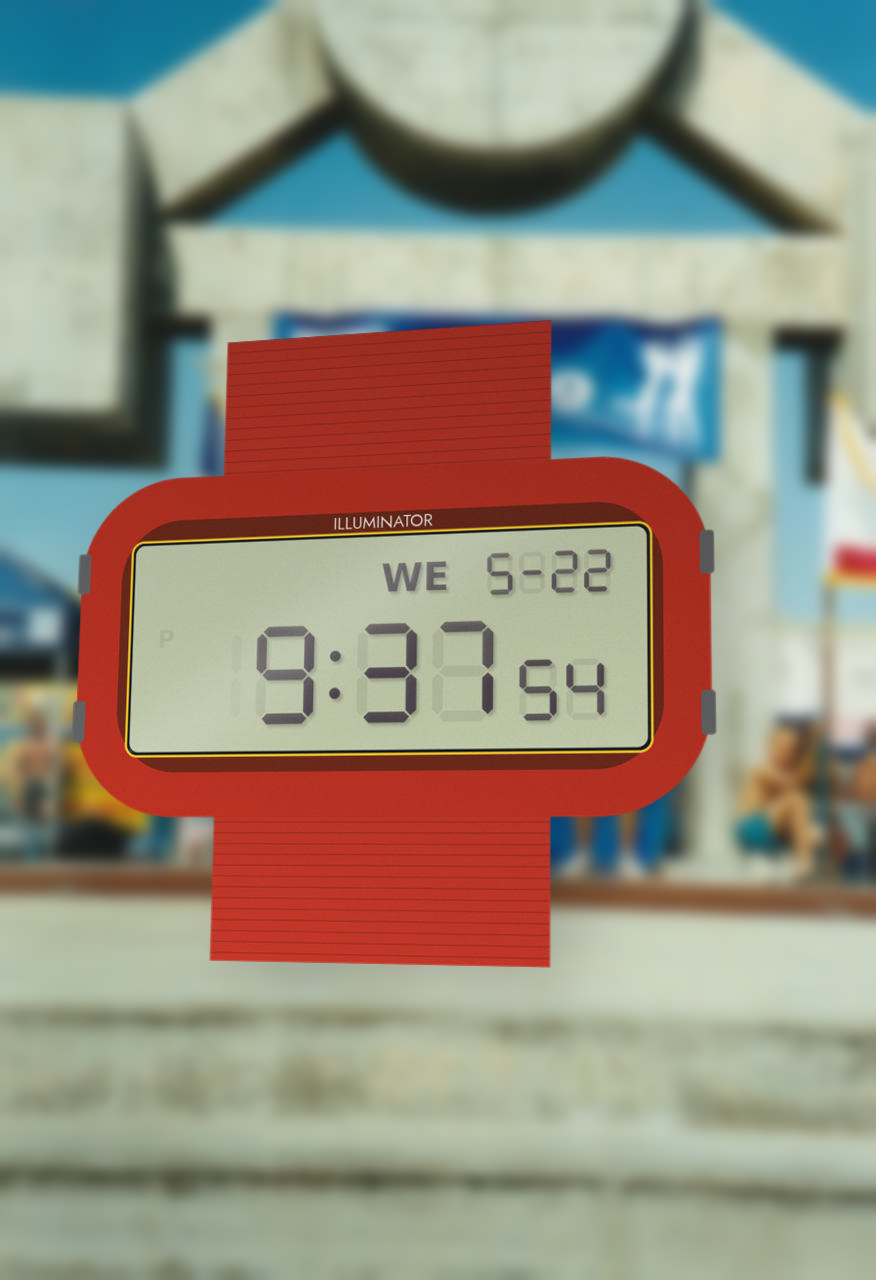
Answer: 9,37,54
